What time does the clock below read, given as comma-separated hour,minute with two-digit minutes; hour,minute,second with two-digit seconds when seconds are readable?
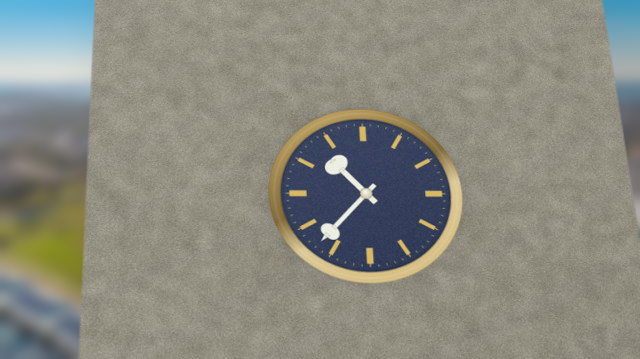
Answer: 10,37
